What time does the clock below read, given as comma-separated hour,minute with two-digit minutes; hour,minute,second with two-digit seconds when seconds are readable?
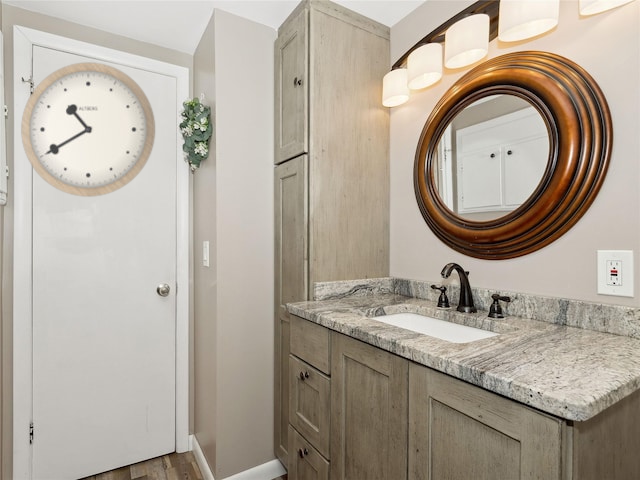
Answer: 10,40
